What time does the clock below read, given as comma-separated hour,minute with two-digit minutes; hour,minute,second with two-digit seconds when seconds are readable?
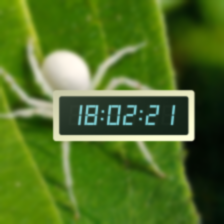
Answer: 18,02,21
